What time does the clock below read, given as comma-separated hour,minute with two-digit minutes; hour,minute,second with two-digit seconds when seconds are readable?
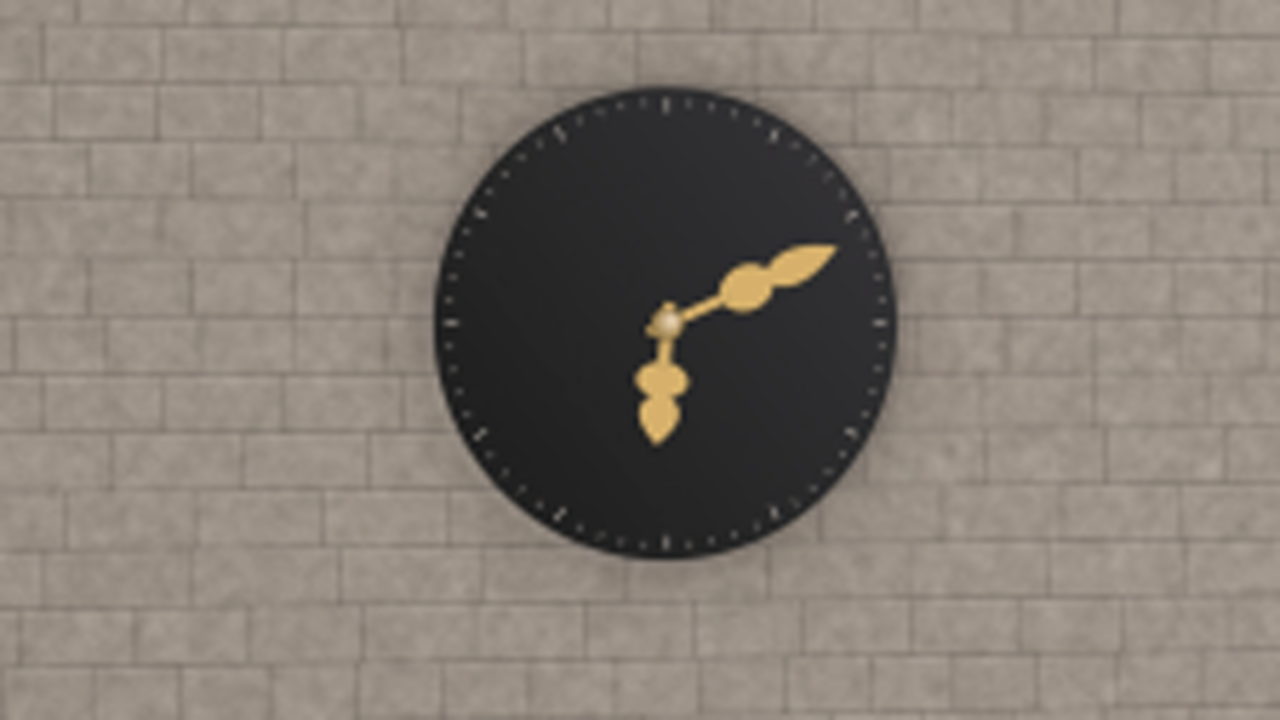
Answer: 6,11
